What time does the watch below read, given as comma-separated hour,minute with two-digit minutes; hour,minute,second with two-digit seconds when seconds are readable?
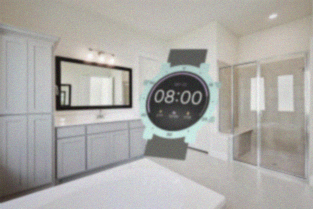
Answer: 8,00
